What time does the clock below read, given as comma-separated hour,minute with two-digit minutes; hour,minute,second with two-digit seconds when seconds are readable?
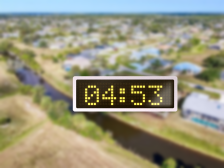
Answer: 4,53
